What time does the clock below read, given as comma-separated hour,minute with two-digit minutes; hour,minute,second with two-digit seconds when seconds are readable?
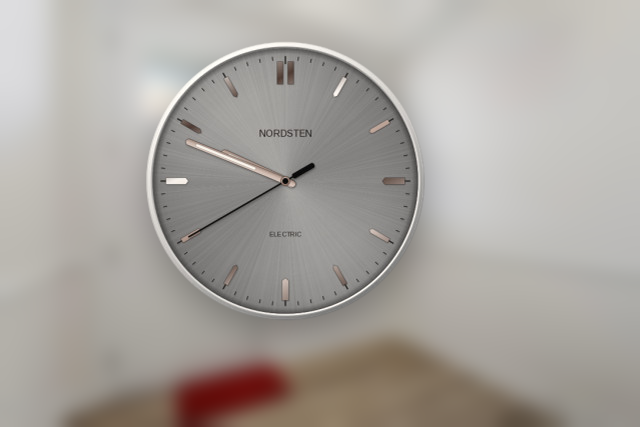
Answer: 9,48,40
